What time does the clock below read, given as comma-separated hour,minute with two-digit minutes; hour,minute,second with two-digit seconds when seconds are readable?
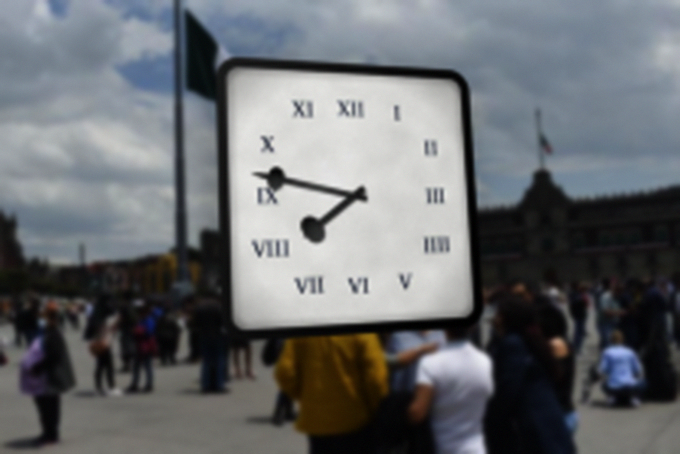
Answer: 7,47
